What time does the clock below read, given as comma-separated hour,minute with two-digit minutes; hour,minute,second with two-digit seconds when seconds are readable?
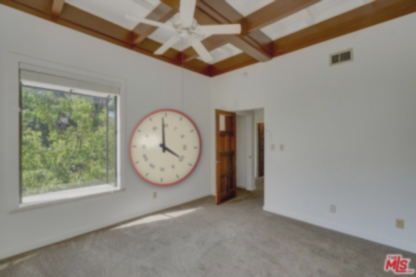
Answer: 3,59
